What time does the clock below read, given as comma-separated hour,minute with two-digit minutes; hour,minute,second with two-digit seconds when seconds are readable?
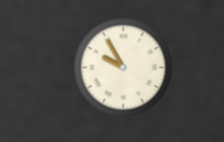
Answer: 9,55
